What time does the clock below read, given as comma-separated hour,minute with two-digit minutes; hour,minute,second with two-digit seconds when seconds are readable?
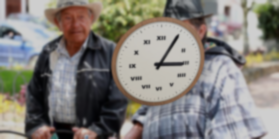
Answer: 3,05
